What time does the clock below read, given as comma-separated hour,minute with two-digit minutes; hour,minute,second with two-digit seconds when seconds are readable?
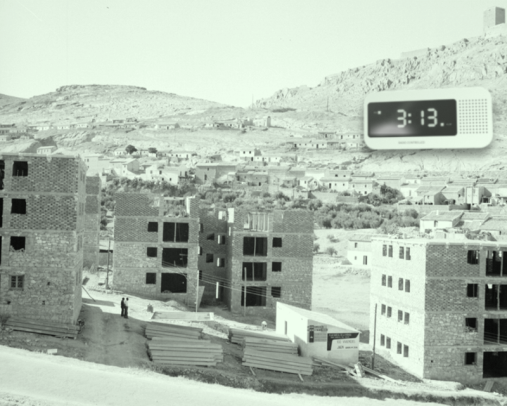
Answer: 3,13
